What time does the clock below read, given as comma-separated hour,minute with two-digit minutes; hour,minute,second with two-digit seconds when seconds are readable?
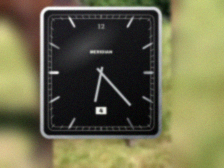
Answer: 6,23
